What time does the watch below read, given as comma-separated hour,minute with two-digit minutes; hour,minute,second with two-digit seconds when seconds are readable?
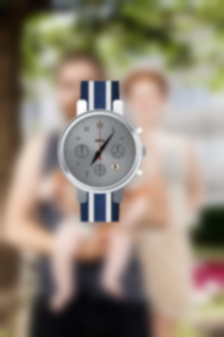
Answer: 7,06
